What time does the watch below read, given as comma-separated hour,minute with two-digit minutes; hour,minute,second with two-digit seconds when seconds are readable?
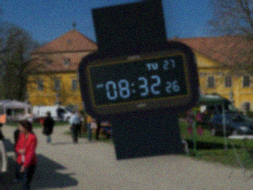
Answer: 8,32
